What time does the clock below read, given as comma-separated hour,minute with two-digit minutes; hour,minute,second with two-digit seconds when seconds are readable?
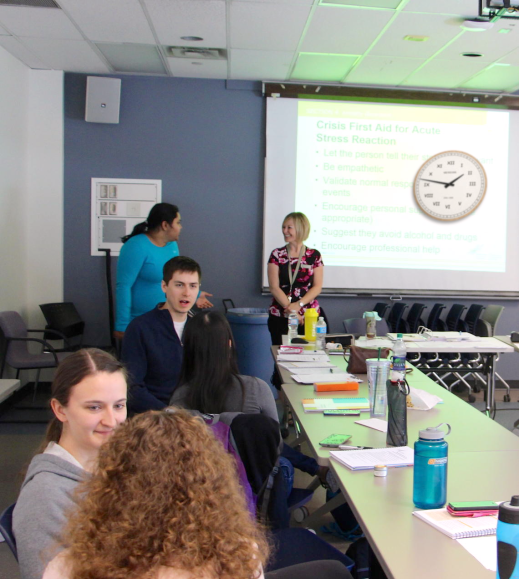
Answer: 1,47
